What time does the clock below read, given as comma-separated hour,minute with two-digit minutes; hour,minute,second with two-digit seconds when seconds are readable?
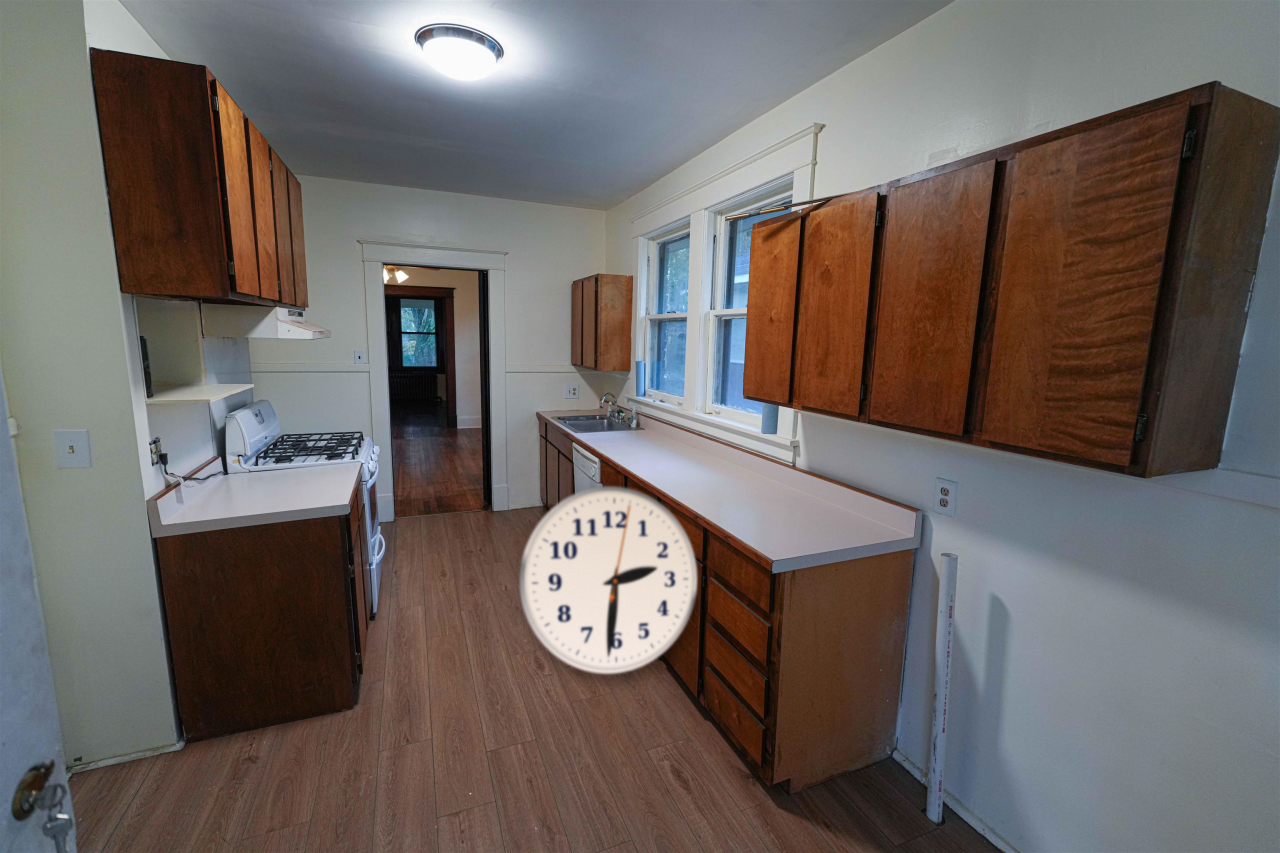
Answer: 2,31,02
